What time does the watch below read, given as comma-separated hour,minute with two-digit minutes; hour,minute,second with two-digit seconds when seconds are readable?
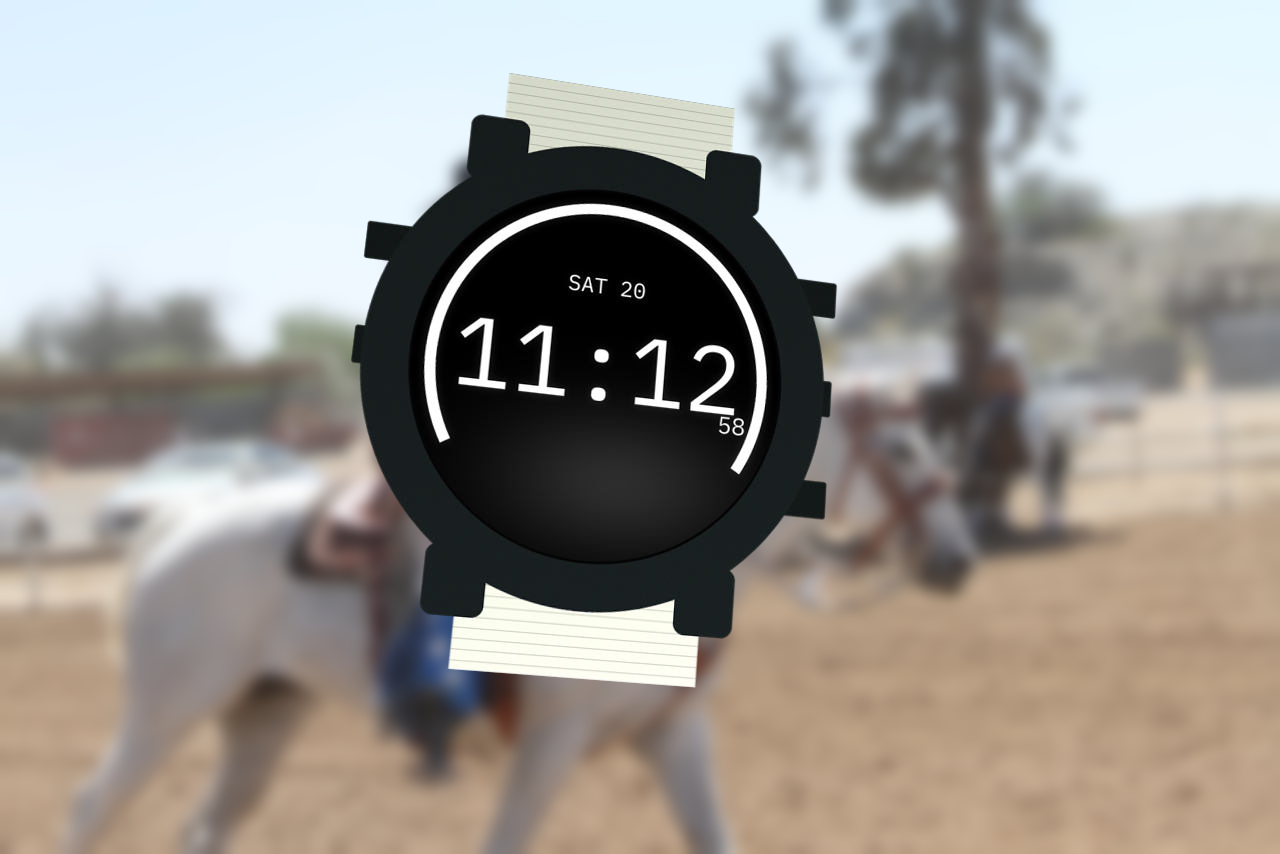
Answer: 11,12,58
